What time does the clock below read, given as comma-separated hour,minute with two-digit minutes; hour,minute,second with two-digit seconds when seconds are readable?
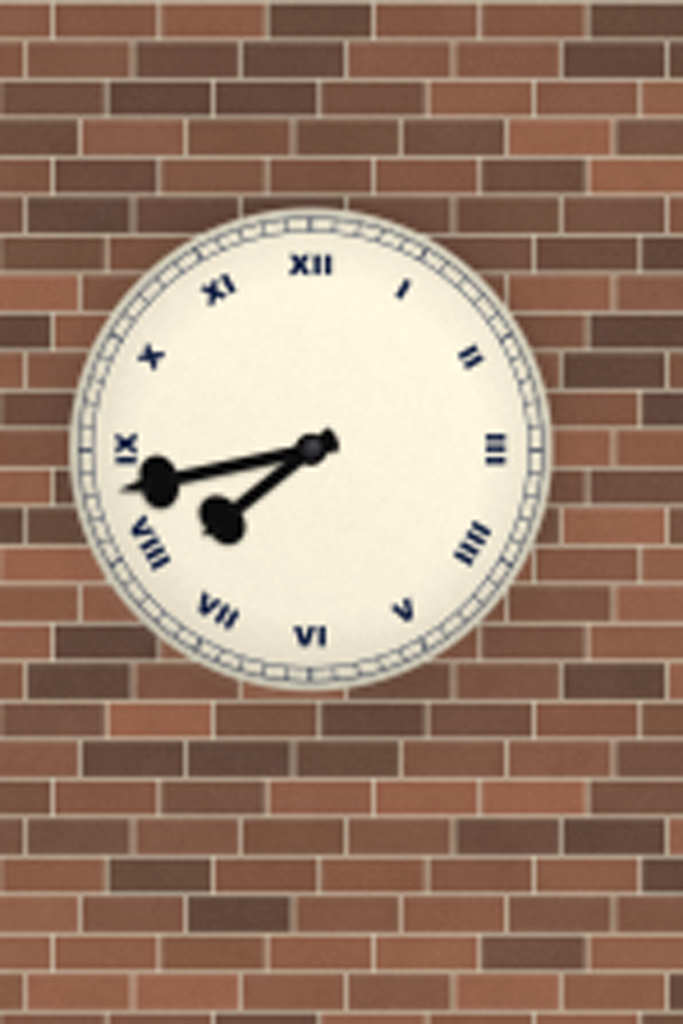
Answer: 7,43
